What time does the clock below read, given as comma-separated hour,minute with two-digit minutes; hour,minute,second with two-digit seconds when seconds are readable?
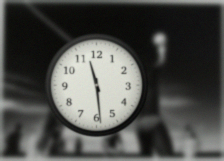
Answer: 11,29
